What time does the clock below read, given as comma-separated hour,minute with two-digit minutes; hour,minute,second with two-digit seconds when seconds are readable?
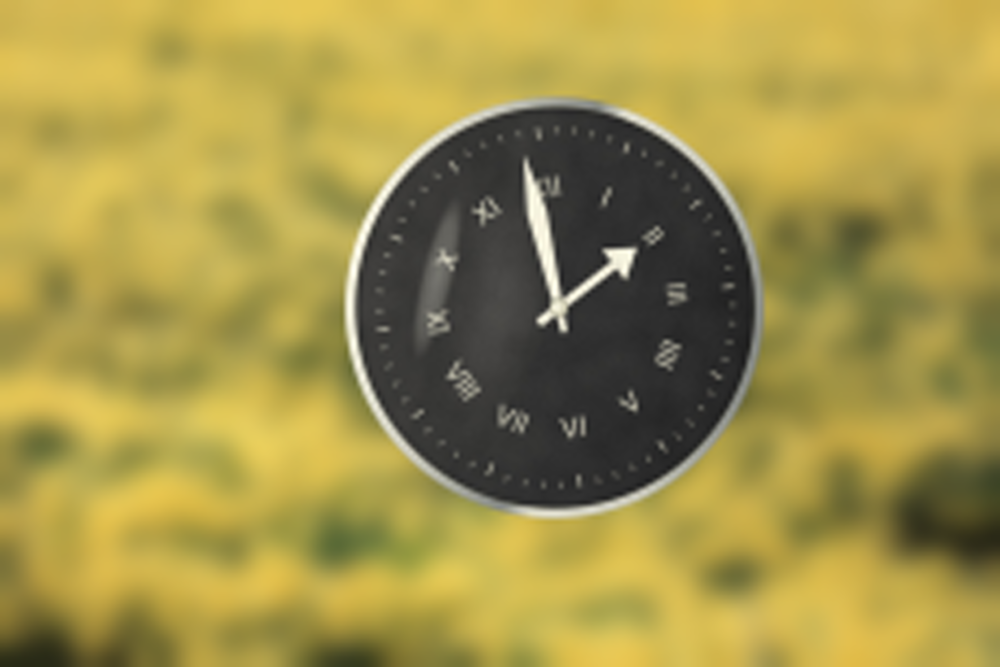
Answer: 1,59
